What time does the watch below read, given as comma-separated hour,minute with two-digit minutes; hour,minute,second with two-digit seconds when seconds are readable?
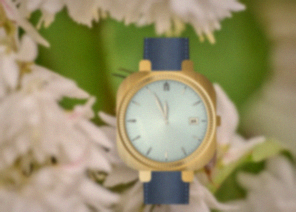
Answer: 11,56
